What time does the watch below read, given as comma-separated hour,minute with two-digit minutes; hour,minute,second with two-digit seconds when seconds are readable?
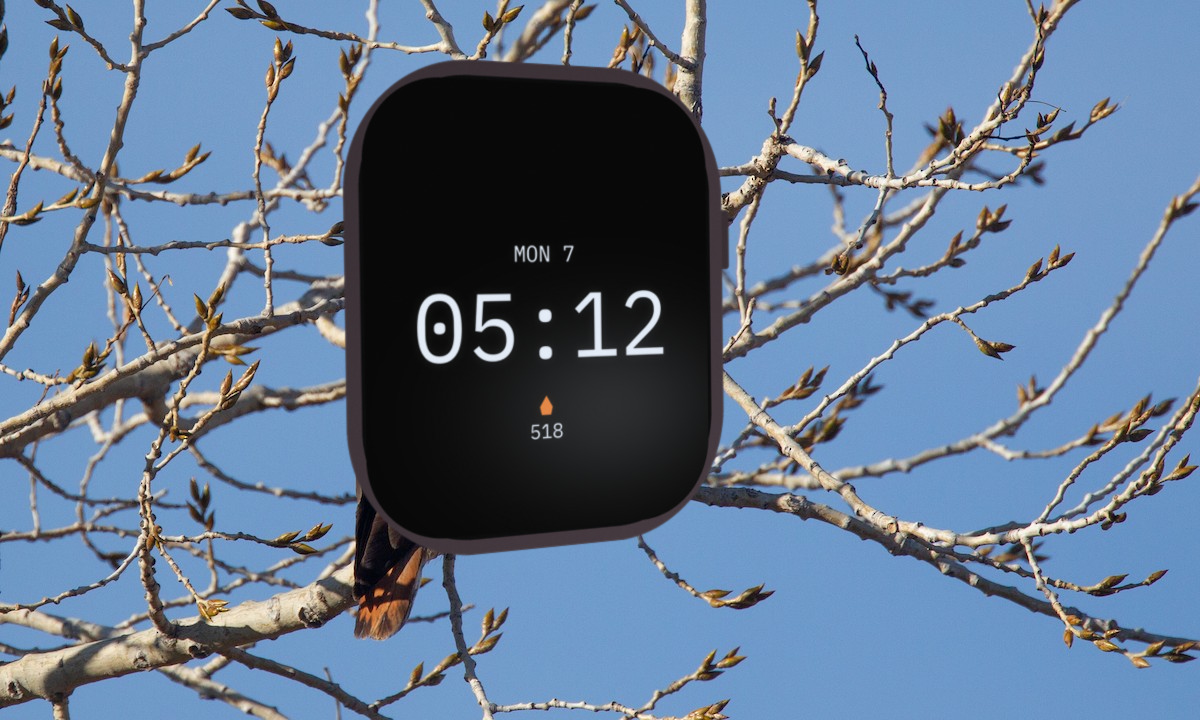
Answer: 5,12
